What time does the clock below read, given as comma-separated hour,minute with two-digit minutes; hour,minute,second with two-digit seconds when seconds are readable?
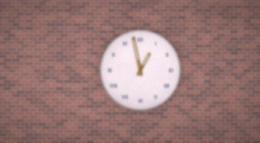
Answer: 12,58
